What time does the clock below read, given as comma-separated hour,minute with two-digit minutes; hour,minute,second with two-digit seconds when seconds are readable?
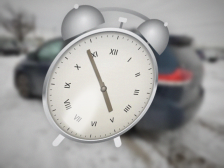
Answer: 4,54
